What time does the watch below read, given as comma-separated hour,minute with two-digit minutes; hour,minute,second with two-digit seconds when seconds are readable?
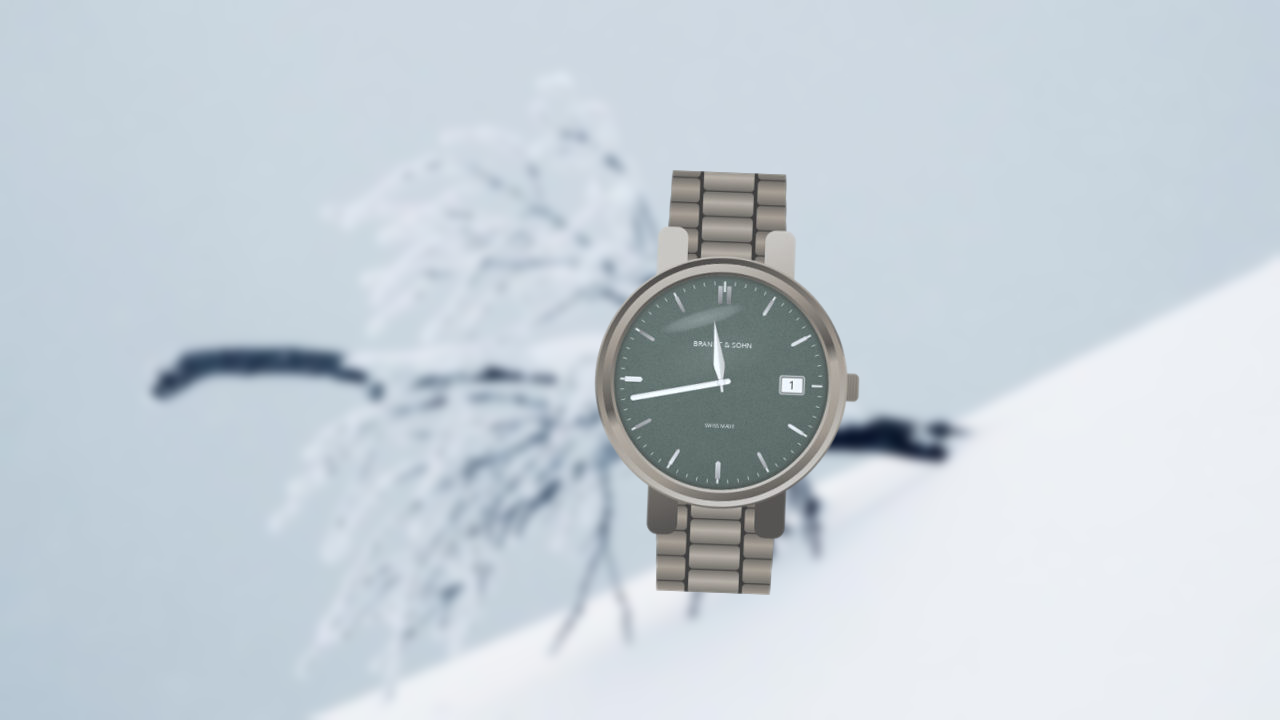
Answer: 11,43
